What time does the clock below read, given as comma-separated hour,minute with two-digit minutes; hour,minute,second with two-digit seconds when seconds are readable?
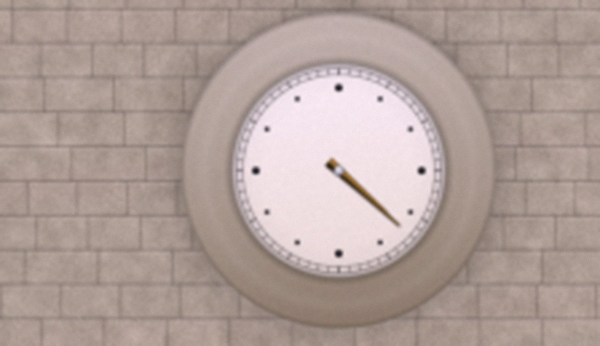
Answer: 4,22
